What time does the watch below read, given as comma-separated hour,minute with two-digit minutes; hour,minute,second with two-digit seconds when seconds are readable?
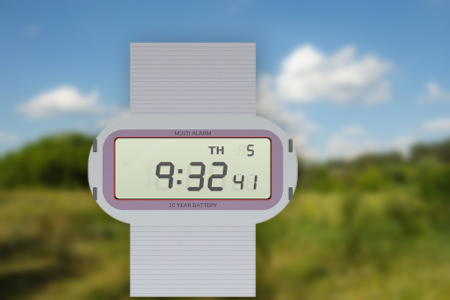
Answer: 9,32,41
